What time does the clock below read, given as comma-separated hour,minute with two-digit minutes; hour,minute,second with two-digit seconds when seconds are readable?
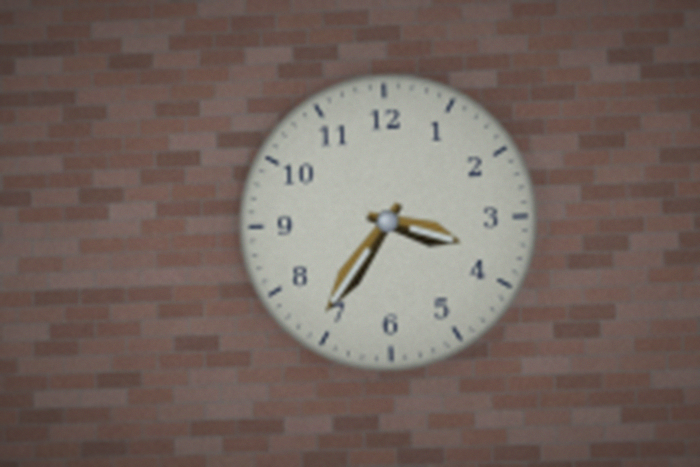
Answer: 3,36
